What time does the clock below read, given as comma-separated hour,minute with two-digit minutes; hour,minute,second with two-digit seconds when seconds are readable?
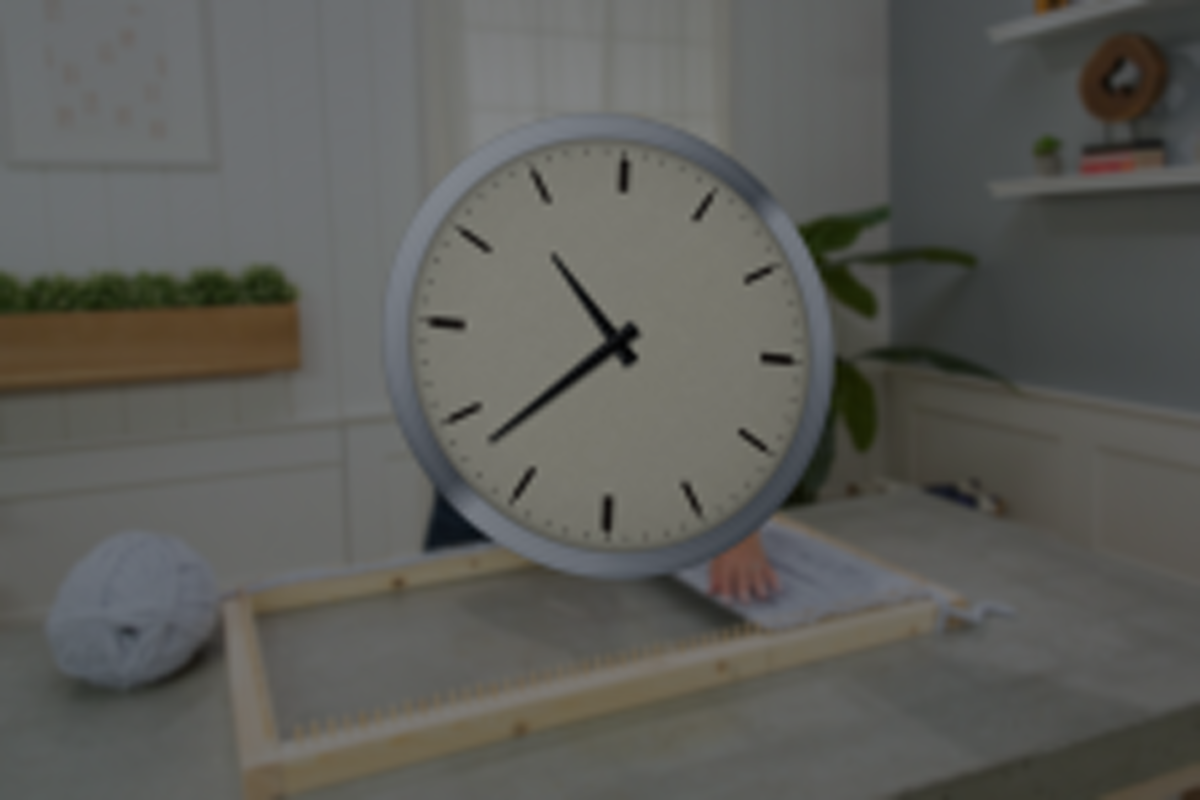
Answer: 10,38
